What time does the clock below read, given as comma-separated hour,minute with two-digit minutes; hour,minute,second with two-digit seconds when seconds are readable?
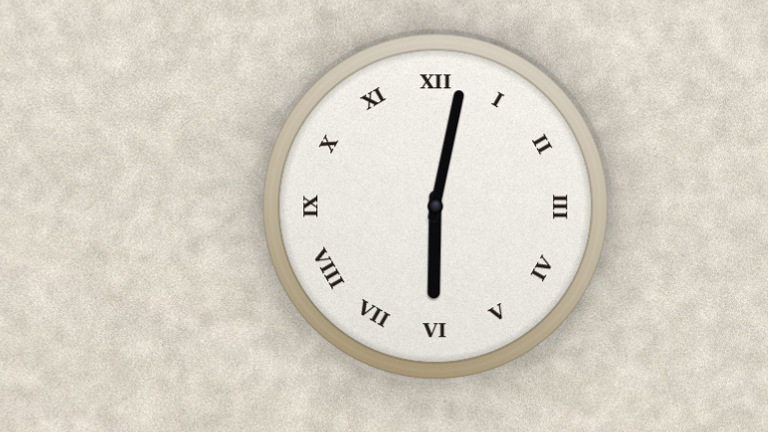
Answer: 6,02
